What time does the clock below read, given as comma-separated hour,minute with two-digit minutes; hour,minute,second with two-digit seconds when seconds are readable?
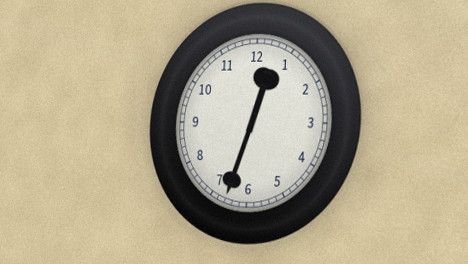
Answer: 12,33
